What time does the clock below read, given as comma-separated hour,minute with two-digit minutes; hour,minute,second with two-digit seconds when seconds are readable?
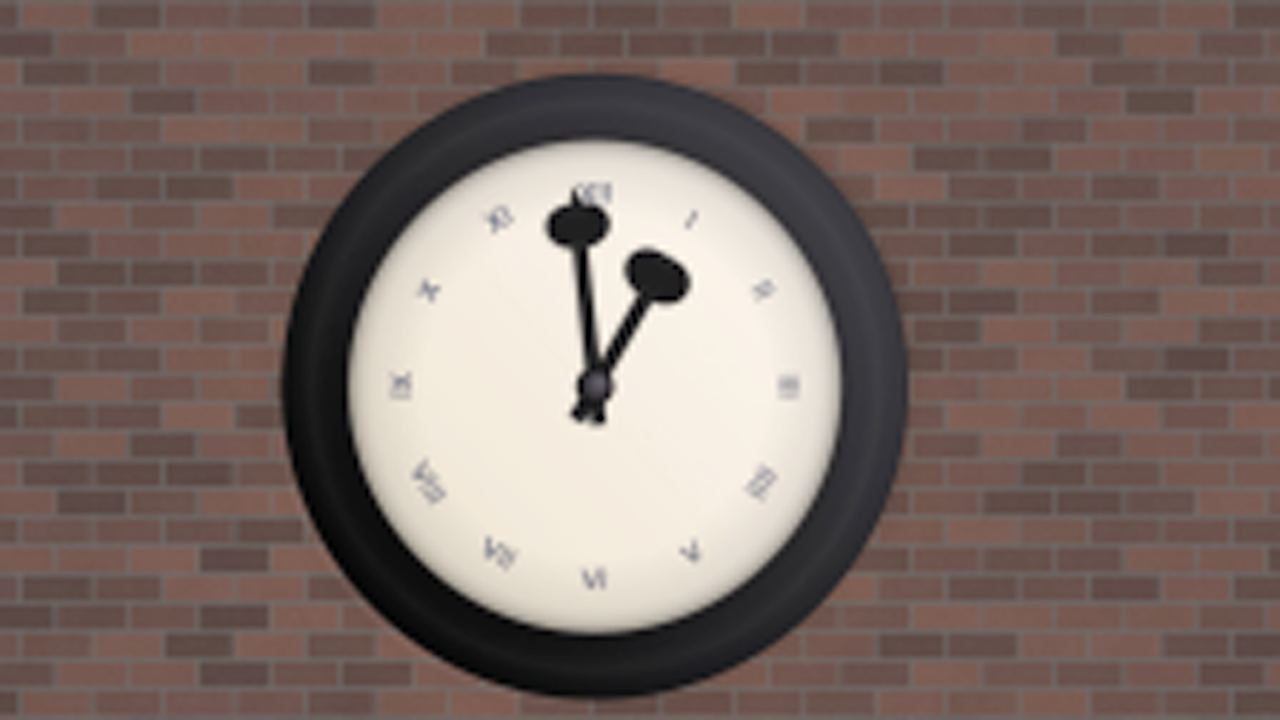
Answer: 12,59
